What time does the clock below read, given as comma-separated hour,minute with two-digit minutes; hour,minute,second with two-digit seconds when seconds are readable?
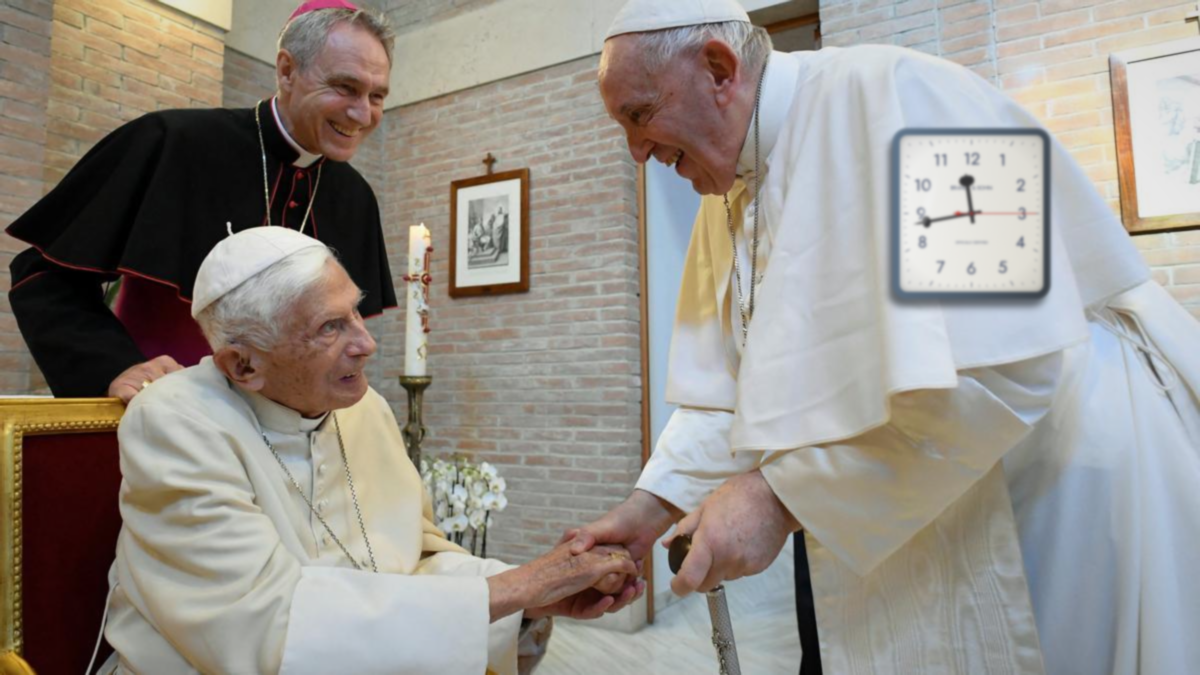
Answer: 11,43,15
